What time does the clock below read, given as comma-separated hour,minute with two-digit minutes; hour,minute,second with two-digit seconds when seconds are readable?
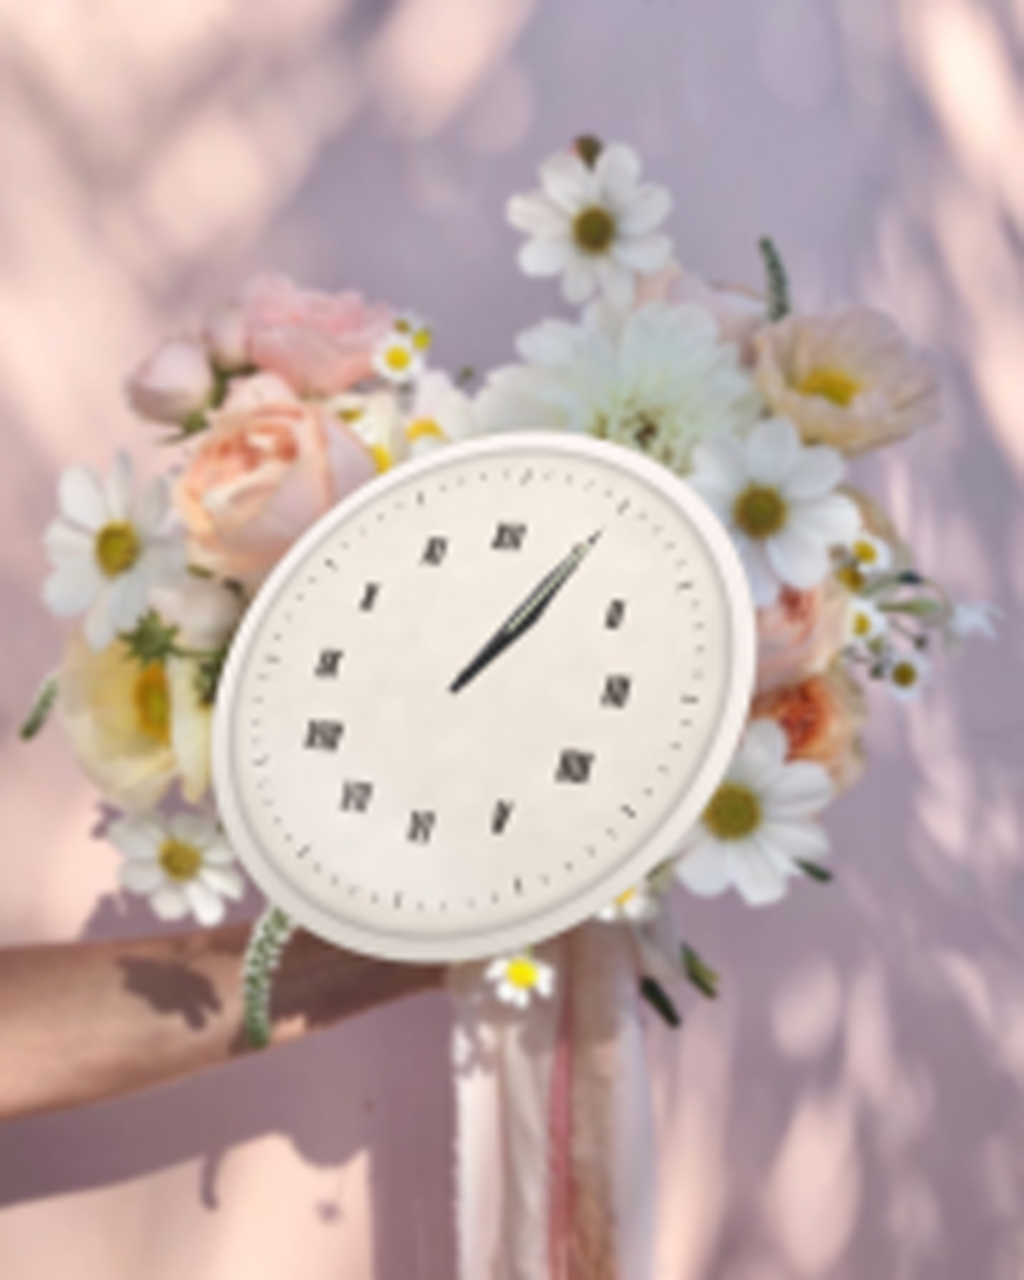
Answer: 1,05
